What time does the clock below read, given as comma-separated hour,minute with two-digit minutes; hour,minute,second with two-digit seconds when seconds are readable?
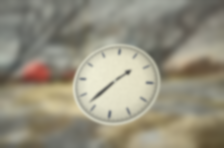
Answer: 1,37
